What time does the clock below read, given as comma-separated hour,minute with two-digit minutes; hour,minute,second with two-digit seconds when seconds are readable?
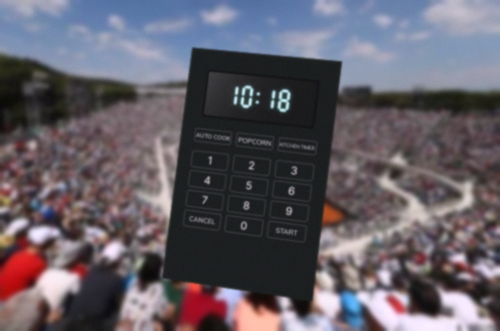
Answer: 10,18
